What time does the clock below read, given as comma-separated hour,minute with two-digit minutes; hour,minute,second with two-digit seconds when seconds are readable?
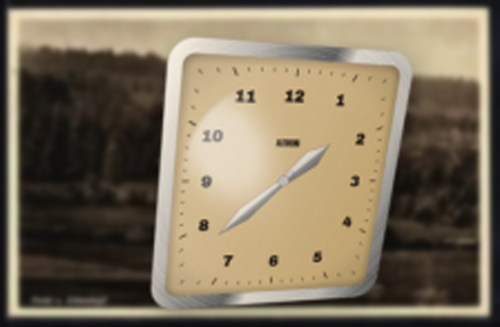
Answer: 1,38
